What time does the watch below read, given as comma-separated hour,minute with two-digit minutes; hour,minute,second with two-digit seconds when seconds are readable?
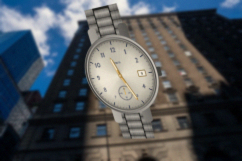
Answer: 11,26
